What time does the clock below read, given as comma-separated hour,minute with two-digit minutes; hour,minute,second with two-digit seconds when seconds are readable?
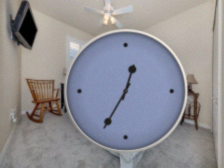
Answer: 12,35
